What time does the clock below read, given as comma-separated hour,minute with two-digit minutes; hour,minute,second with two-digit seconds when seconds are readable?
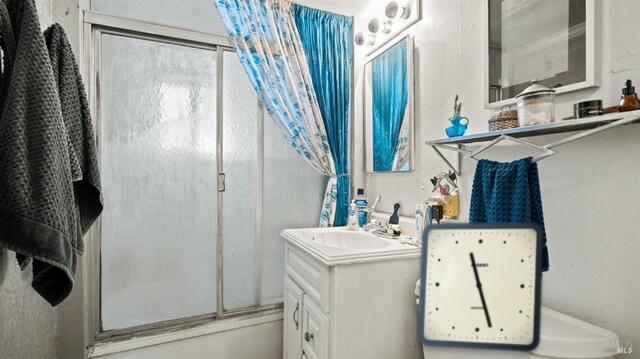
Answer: 11,27
